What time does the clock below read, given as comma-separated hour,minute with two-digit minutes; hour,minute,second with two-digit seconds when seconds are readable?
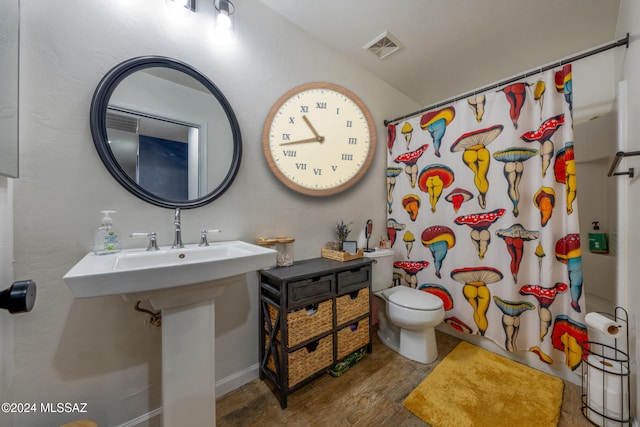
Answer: 10,43
